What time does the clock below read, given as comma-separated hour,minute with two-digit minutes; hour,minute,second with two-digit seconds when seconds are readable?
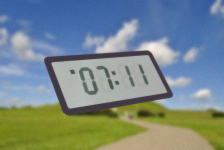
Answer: 7,11
